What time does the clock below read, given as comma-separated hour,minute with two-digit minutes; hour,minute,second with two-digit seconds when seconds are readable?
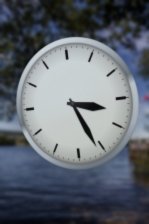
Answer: 3,26
